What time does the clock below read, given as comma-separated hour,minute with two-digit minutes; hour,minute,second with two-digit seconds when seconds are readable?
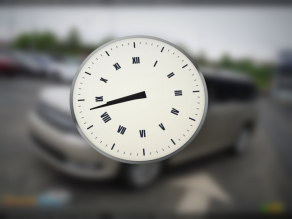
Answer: 8,43
